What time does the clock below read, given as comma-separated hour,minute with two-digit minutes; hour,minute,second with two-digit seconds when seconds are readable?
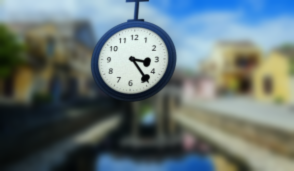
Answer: 3,24
